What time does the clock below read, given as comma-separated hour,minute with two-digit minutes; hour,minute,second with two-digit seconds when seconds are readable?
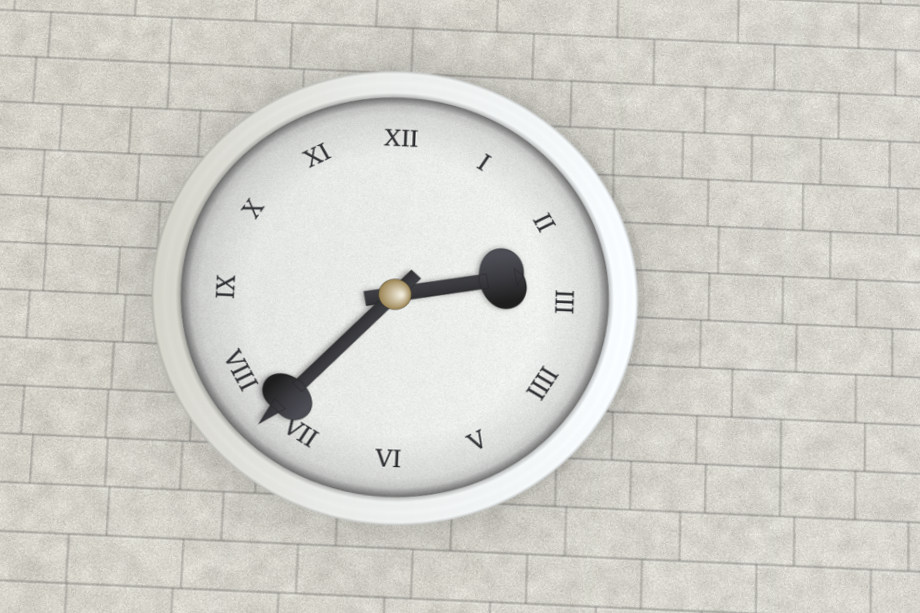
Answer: 2,37
